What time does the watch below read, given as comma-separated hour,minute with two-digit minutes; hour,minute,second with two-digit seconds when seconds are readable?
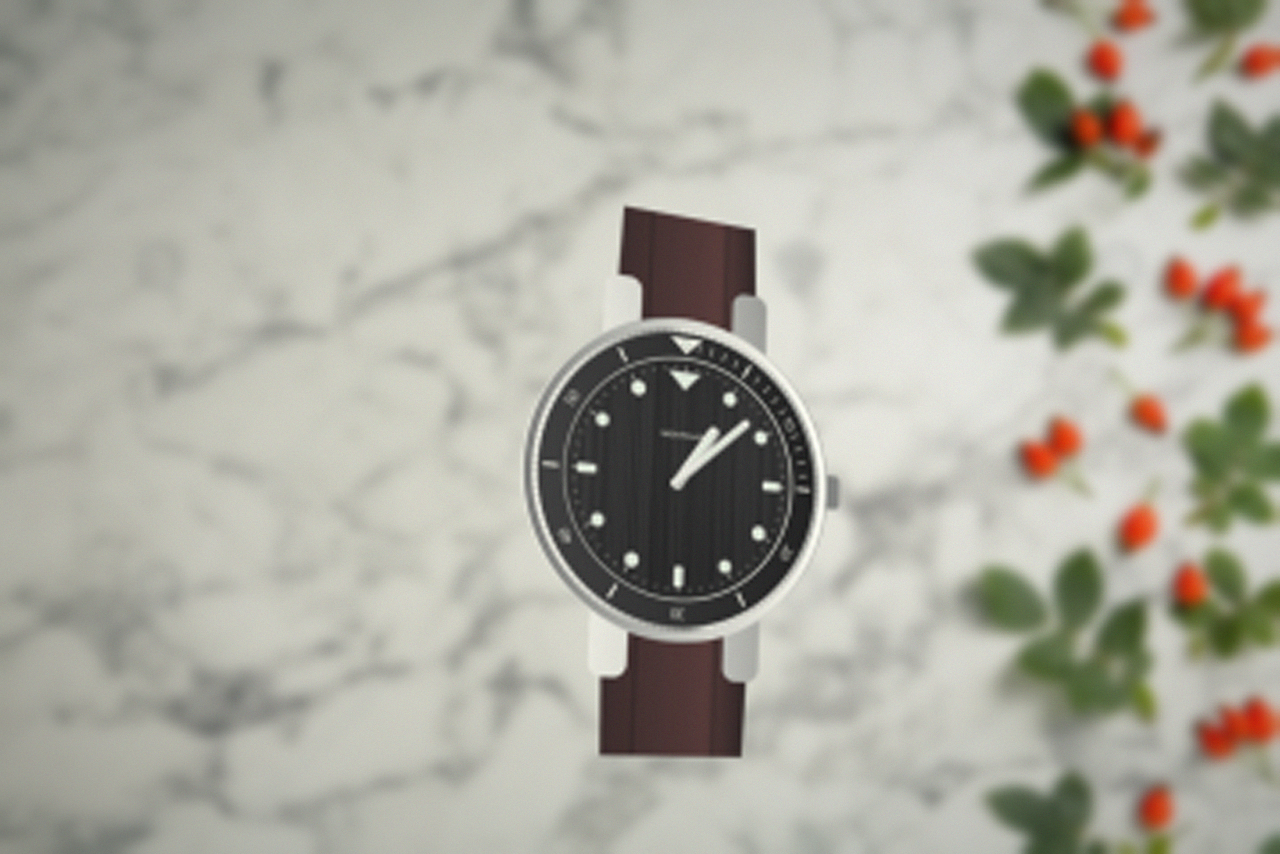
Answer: 1,08
